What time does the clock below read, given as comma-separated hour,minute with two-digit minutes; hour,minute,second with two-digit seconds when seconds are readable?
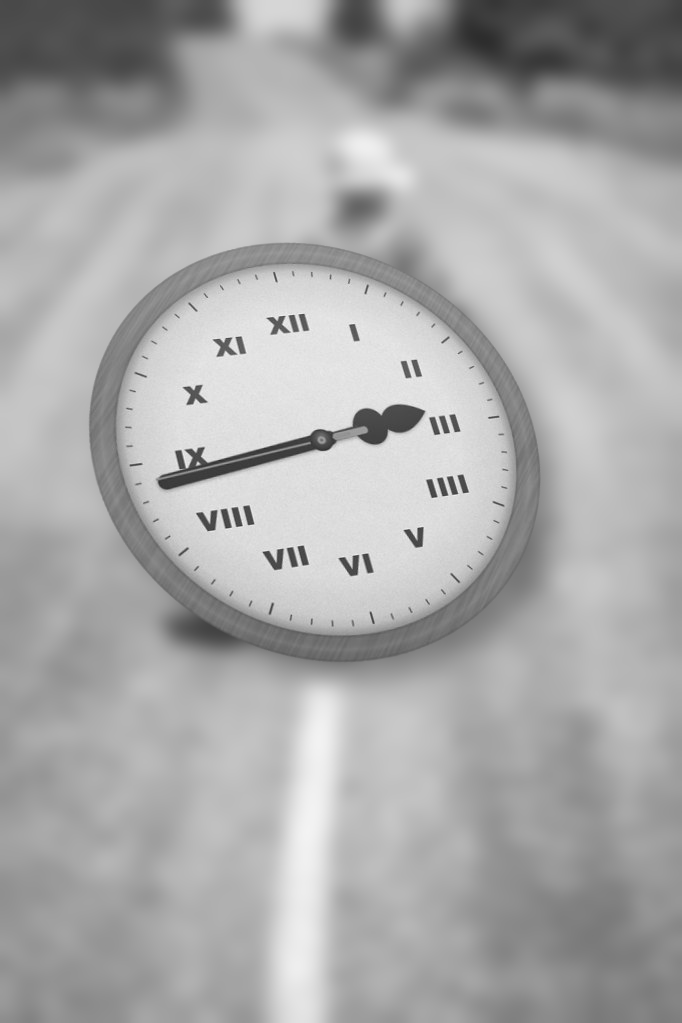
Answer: 2,43,44
